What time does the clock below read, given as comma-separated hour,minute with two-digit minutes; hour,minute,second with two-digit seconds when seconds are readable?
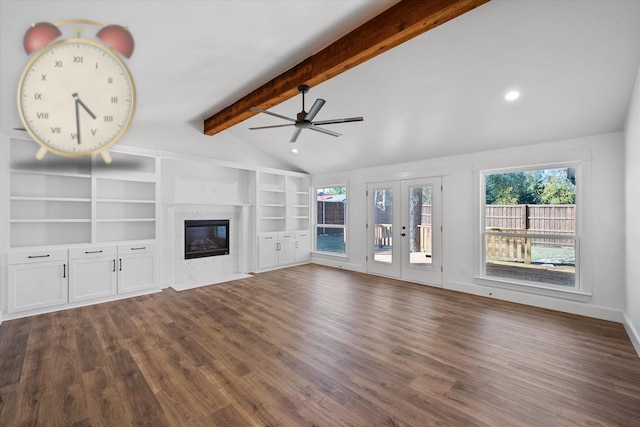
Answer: 4,29
